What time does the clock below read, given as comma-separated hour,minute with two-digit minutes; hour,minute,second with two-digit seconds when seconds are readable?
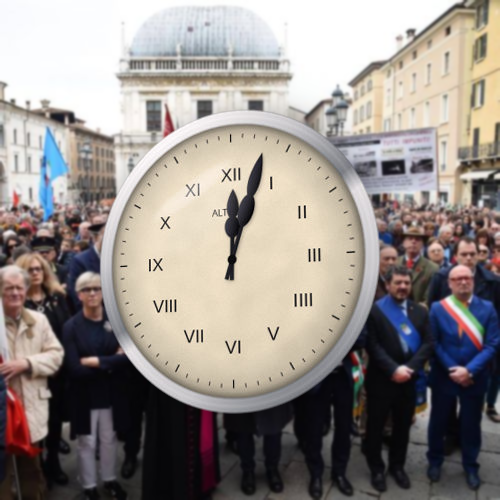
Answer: 12,03
